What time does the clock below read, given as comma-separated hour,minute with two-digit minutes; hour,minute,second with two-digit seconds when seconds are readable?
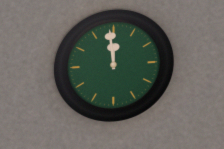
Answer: 11,59
